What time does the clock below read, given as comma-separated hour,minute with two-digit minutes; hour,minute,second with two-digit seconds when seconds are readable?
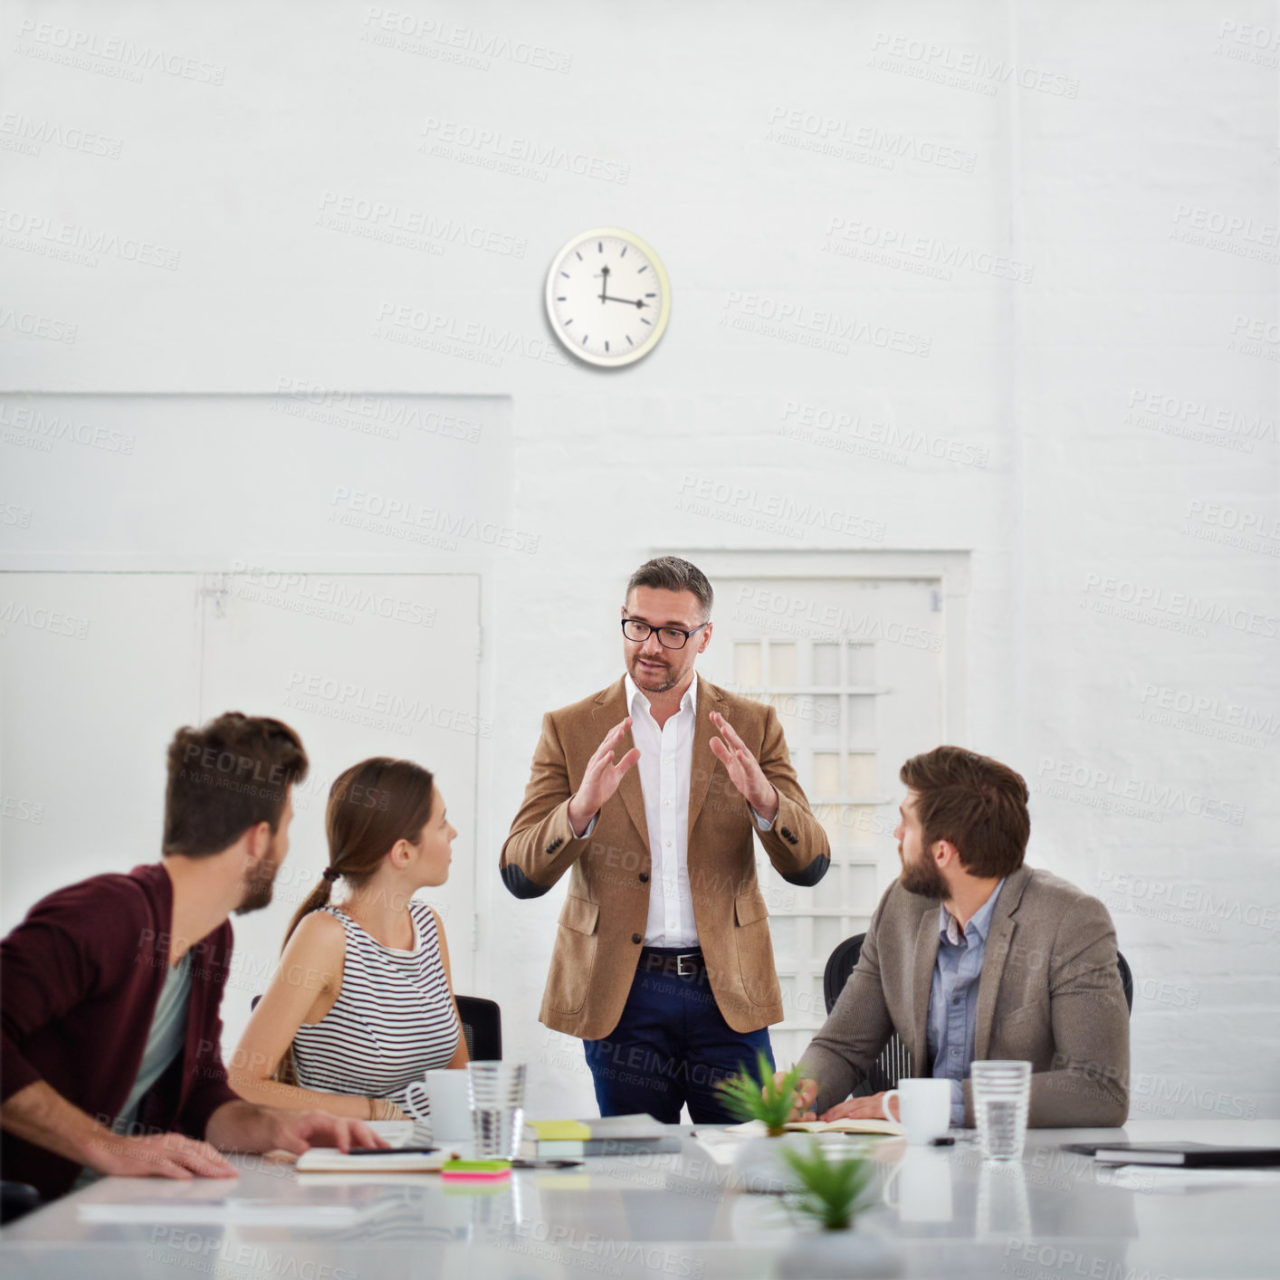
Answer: 12,17
